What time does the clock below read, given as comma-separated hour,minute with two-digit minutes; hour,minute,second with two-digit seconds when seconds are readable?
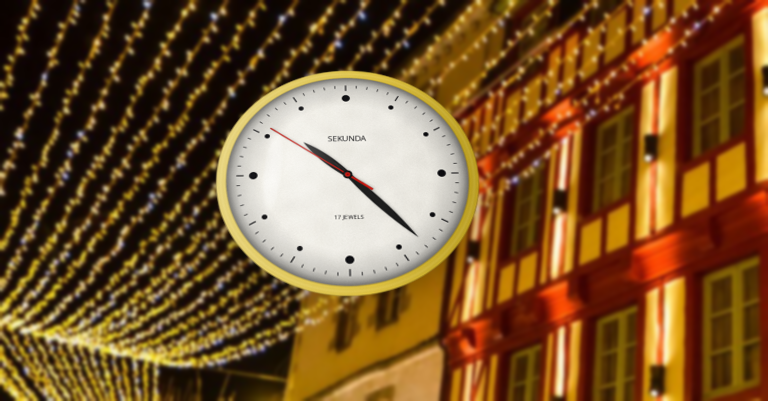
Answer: 10,22,51
